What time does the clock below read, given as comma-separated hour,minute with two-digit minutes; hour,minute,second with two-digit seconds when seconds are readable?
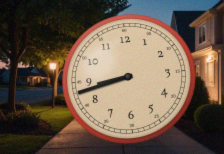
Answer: 8,43
